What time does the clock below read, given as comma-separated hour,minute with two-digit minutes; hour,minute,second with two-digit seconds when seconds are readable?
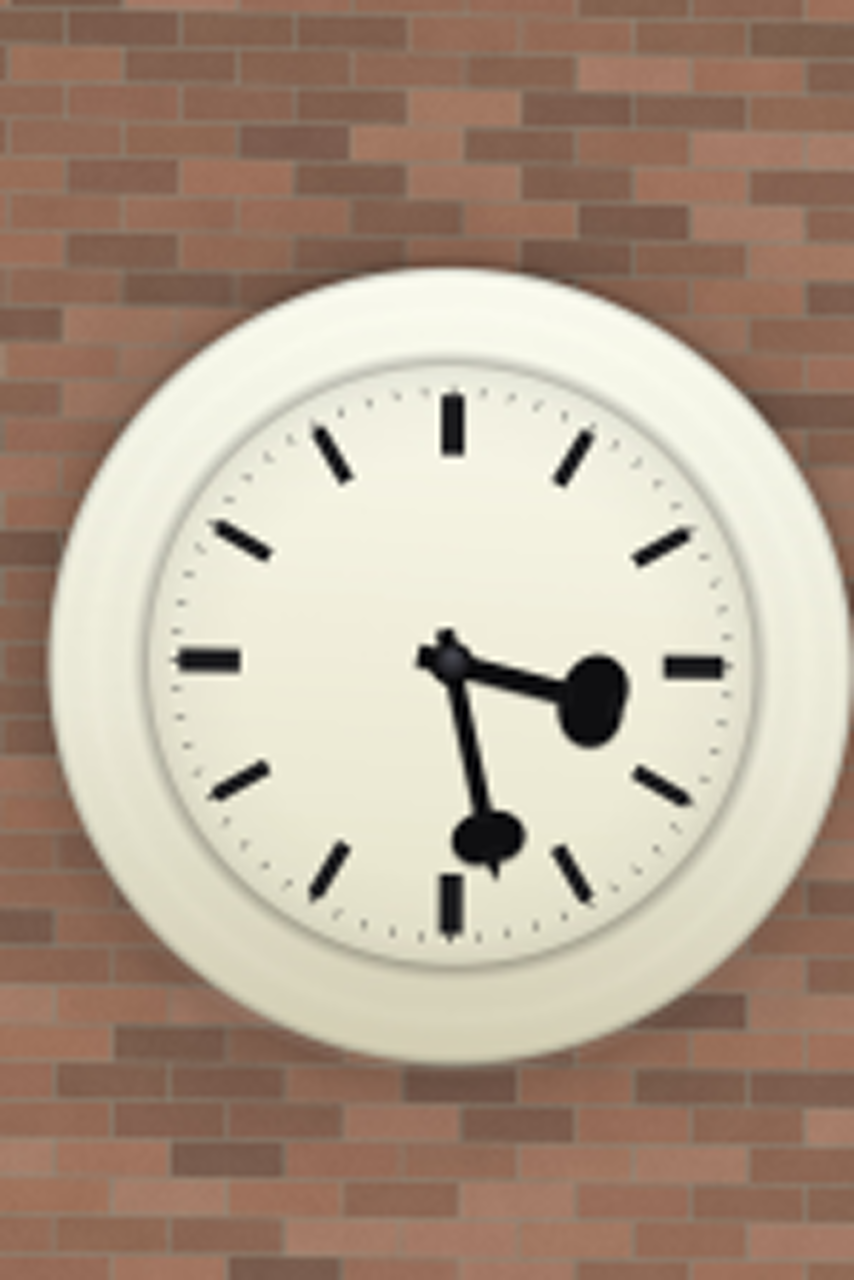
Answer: 3,28
